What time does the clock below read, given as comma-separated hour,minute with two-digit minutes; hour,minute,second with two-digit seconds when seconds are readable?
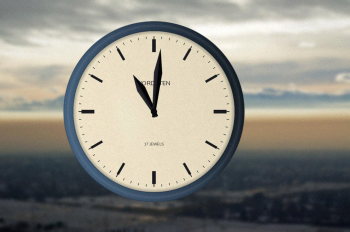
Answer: 11,01
